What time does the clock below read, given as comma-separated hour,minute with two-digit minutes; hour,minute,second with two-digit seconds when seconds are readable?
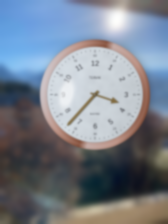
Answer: 3,37
